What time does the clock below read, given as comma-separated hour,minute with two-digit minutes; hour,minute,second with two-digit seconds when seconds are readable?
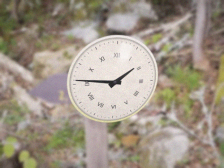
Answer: 1,46
